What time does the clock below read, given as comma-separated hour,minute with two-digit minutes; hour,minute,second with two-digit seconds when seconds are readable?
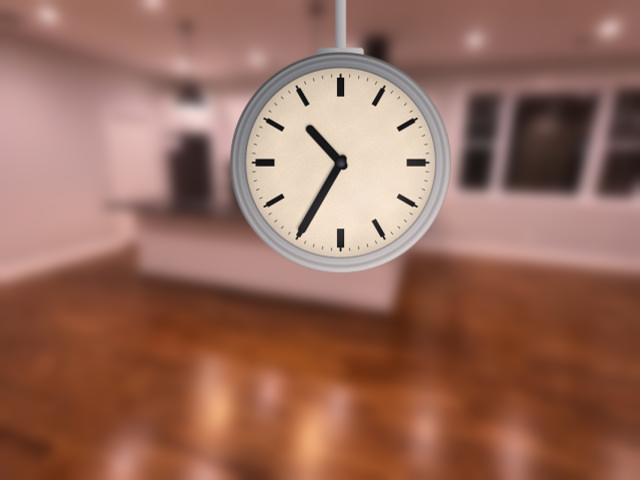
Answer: 10,35
